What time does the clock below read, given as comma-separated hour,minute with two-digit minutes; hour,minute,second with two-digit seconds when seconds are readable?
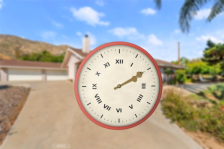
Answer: 2,10
